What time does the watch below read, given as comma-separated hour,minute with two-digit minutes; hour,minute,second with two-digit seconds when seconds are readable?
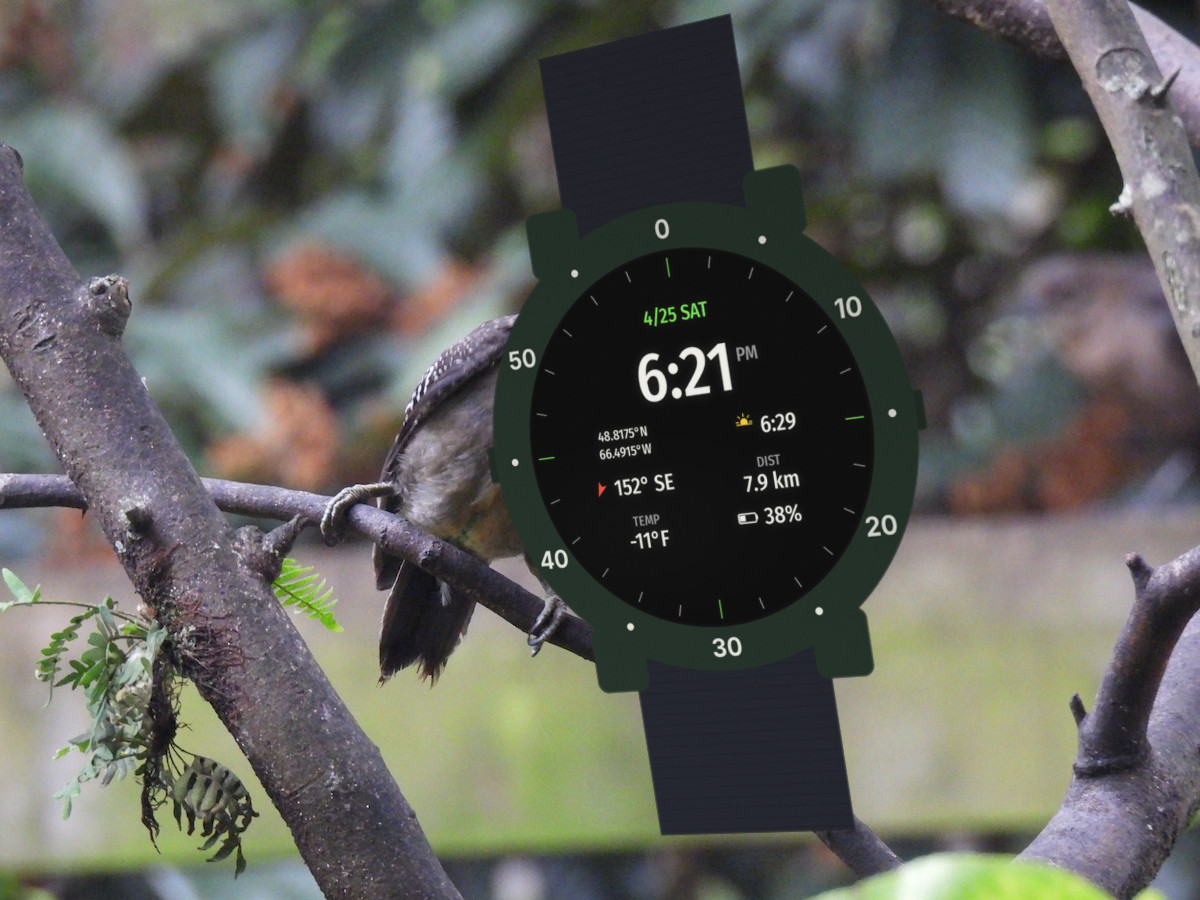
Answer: 6,21
